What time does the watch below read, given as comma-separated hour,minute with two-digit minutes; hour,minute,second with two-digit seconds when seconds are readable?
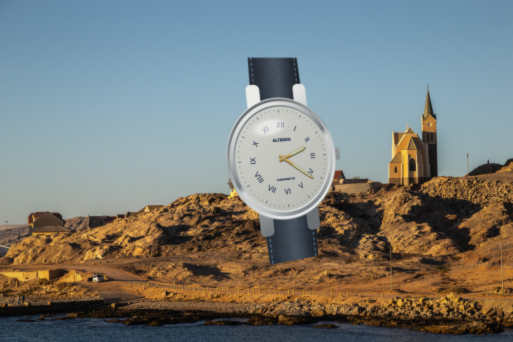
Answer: 2,21
